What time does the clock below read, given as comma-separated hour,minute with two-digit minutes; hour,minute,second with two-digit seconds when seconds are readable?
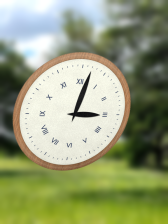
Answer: 3,02
